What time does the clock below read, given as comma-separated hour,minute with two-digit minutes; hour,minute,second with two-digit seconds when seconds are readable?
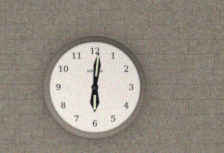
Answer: 6,01
